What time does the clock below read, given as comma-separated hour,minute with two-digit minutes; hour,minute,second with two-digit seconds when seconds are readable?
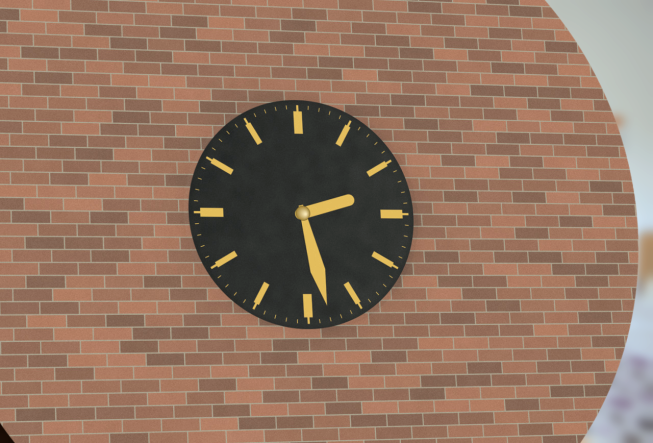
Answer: 2,28
